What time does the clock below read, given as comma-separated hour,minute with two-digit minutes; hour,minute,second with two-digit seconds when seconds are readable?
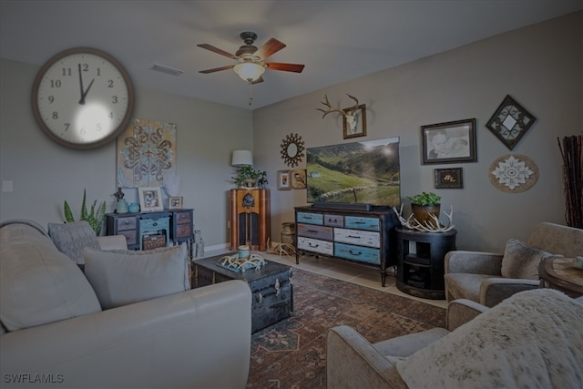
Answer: 12,59
